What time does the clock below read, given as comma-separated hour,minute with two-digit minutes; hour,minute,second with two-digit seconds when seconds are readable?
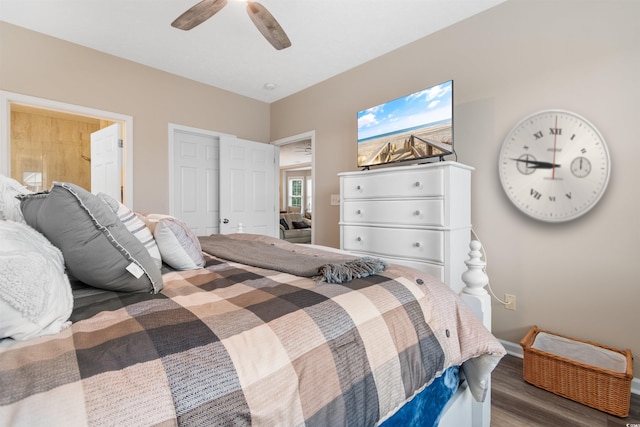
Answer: 8,46
